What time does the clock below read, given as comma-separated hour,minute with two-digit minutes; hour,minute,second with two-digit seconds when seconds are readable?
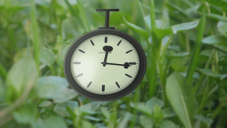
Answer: 12,16
